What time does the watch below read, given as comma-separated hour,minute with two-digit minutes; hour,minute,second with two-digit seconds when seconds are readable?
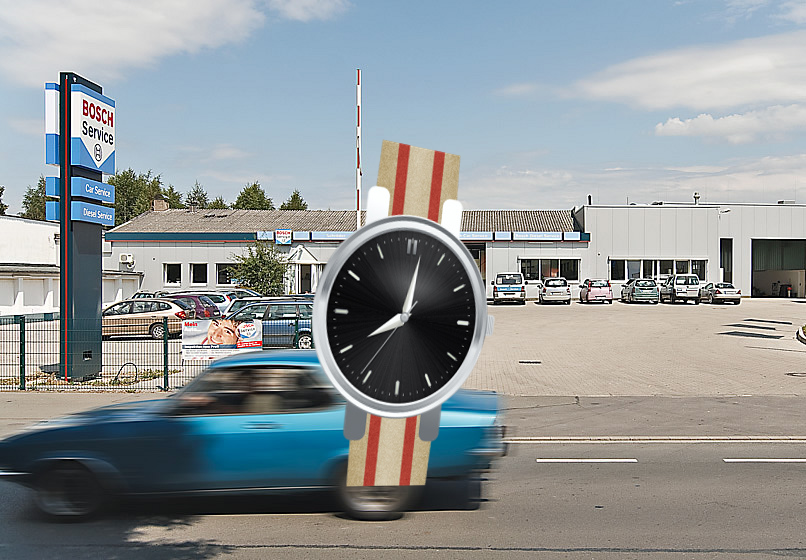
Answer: 8,01,36
